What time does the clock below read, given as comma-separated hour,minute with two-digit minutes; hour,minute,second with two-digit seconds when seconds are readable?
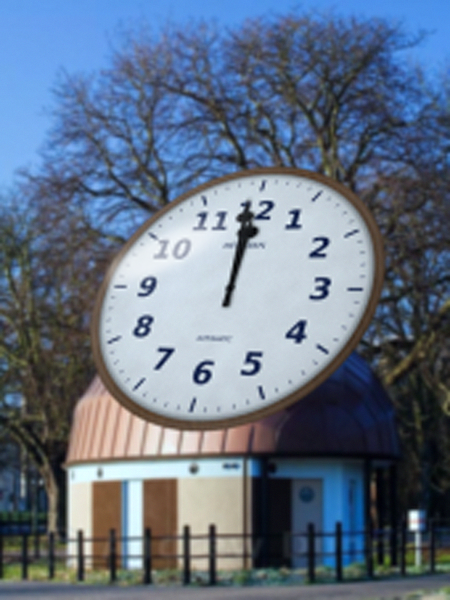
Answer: 11,59
